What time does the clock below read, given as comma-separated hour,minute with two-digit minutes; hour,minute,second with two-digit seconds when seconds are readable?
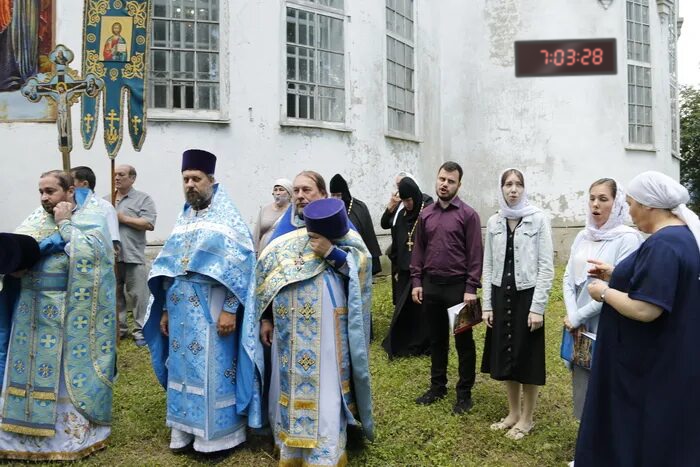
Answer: 7,03,28
